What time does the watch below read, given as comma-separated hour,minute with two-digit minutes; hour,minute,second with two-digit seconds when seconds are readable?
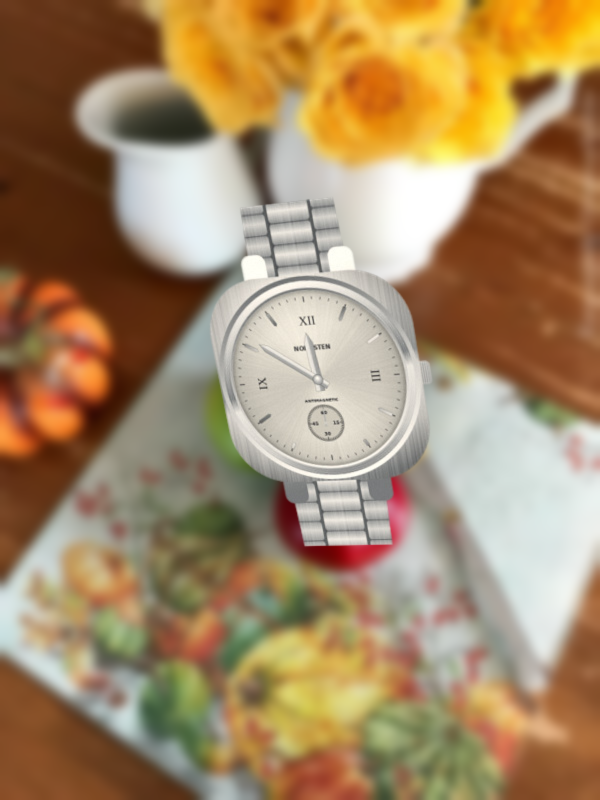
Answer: 11,51
